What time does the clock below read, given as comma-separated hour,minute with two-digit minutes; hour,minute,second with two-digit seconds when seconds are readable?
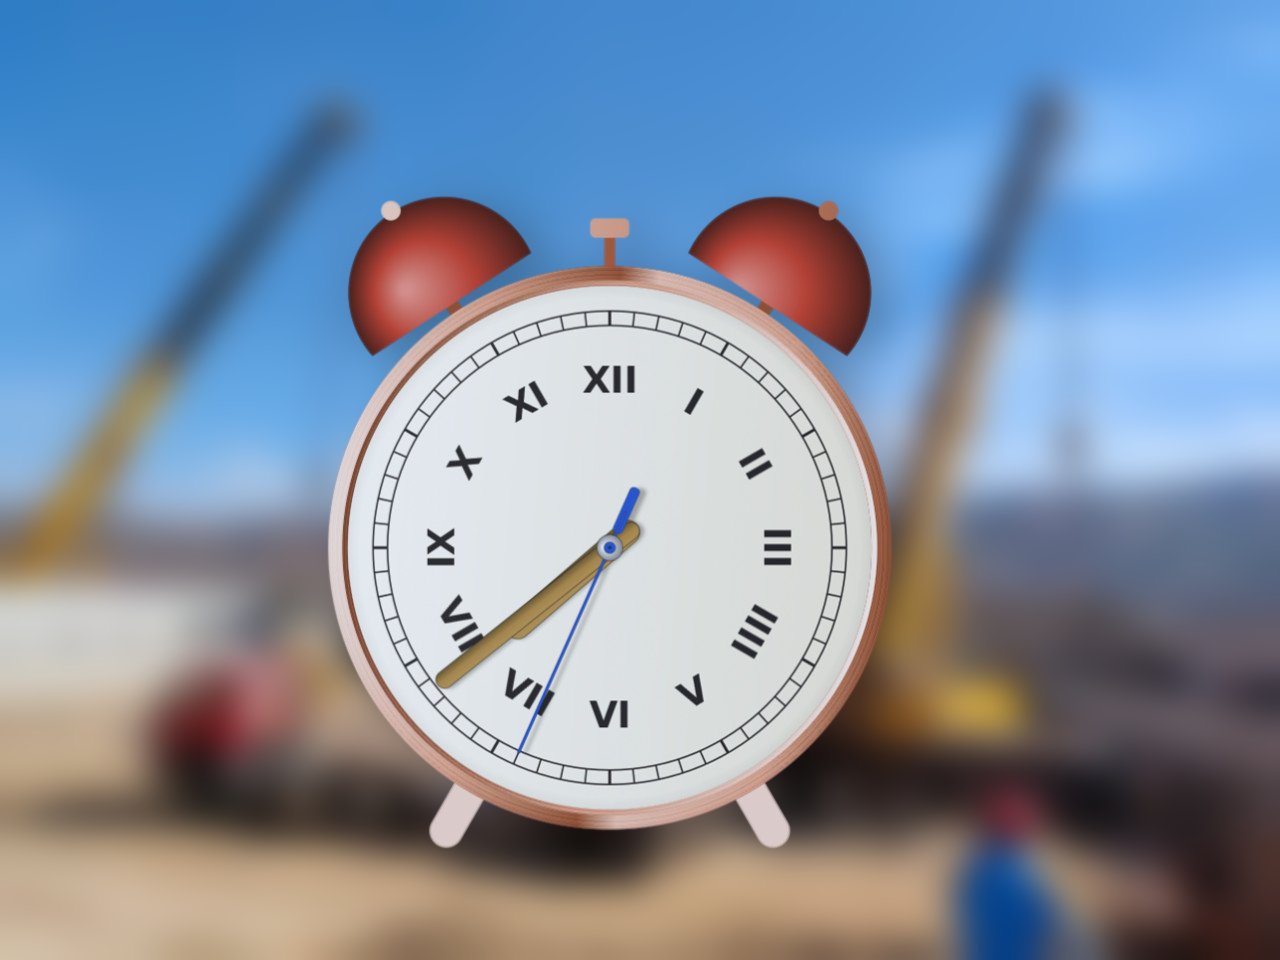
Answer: 7,38,34
